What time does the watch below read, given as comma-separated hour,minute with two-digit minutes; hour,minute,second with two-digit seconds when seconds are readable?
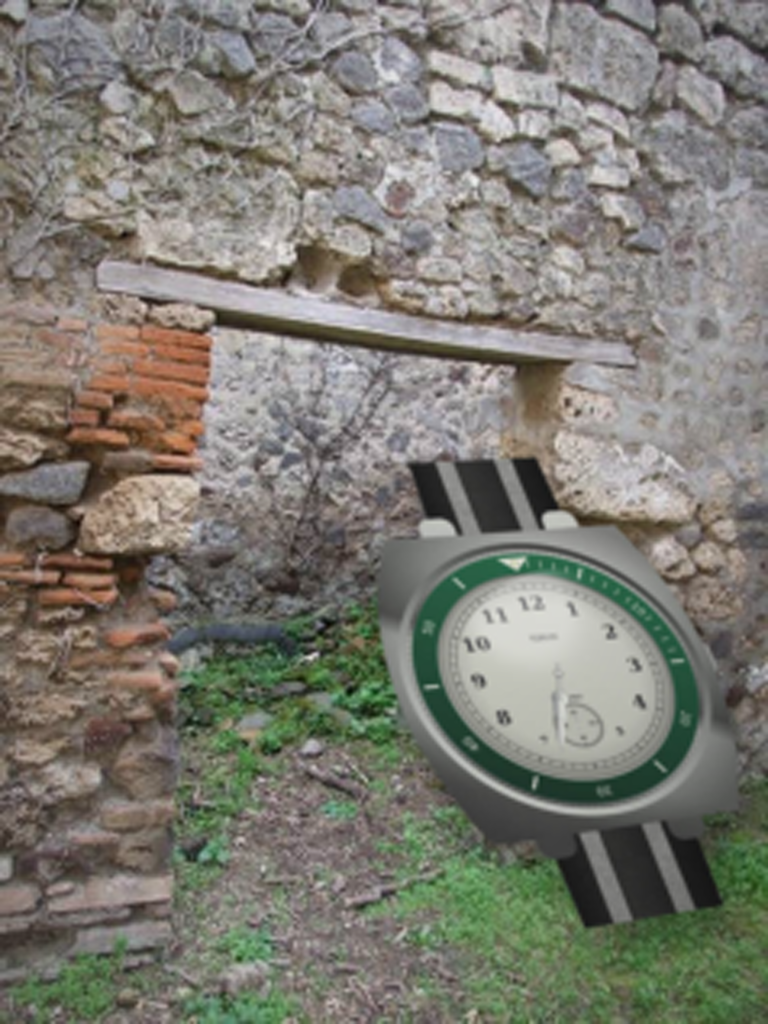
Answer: 6,33
